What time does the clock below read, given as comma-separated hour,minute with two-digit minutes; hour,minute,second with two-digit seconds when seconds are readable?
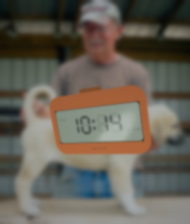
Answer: 10,14
